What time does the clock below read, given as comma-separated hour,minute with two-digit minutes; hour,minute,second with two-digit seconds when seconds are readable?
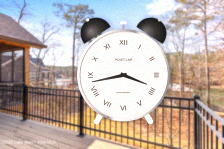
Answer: 3,43
